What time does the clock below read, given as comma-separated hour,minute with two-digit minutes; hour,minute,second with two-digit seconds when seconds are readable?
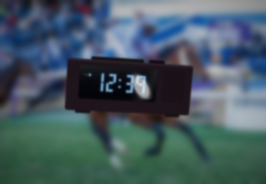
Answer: 12,39
